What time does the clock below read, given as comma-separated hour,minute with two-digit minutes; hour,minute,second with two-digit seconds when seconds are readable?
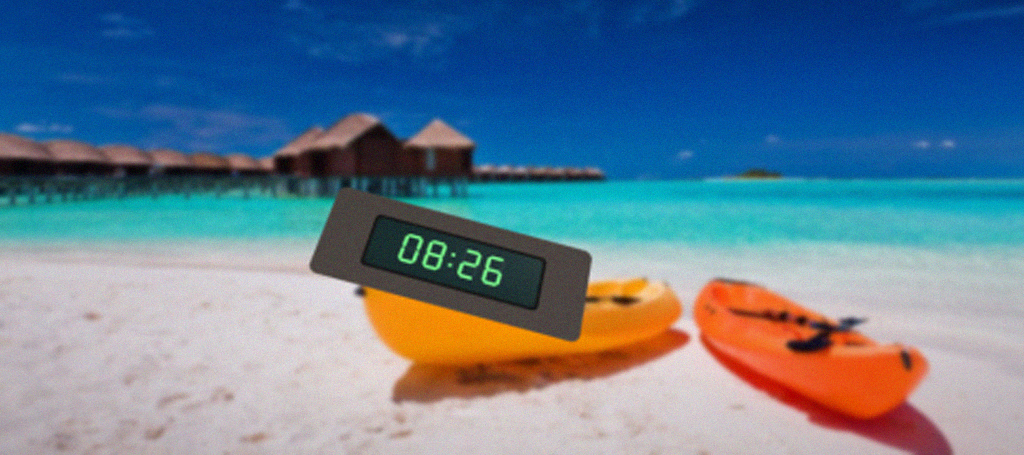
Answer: 8,26
